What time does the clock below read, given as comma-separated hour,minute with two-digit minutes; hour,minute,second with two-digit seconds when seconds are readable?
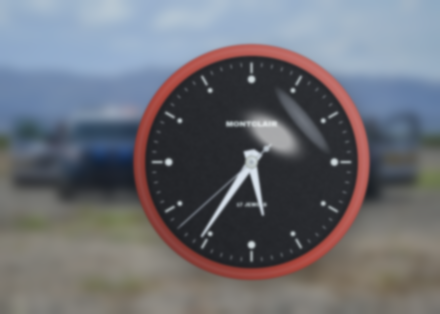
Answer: 5,35,38
